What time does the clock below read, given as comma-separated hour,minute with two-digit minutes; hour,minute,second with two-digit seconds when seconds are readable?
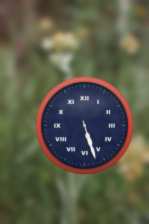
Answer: 5,27
